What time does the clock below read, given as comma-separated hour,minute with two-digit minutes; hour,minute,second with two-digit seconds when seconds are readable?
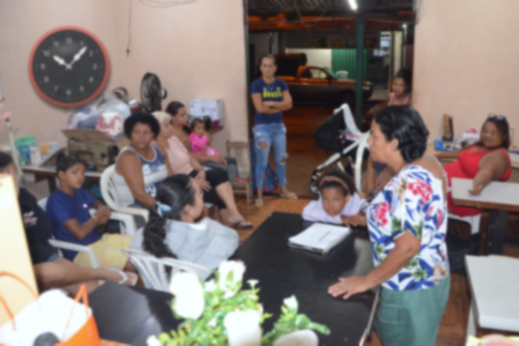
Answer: 10,07
